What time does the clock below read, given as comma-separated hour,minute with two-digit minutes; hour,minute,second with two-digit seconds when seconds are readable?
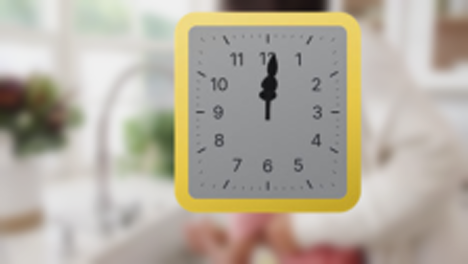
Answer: 12,01
